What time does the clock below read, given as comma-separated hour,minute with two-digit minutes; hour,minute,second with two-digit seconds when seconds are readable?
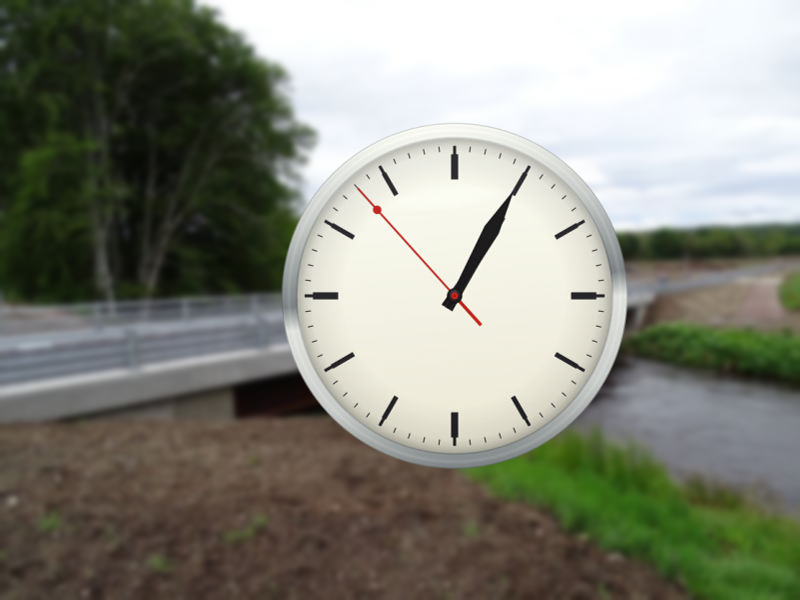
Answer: 1,04,53
